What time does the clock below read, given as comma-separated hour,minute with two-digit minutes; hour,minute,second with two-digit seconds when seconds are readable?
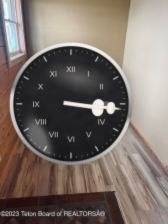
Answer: 3,16
